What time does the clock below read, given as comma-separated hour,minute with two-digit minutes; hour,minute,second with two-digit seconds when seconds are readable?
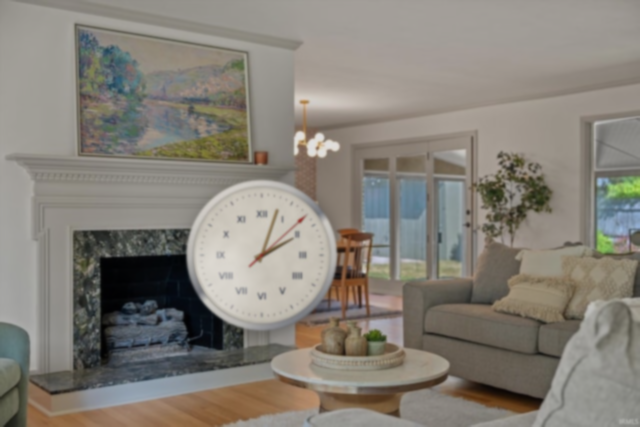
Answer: 2,03,08
